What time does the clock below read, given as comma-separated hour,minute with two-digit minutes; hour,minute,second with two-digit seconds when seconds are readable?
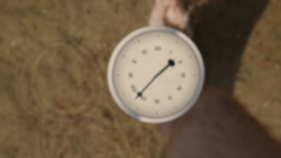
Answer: 1,37
